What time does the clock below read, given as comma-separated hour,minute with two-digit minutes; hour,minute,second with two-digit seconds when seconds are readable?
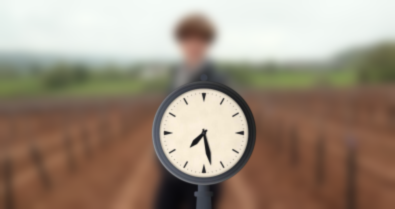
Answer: 7,28
